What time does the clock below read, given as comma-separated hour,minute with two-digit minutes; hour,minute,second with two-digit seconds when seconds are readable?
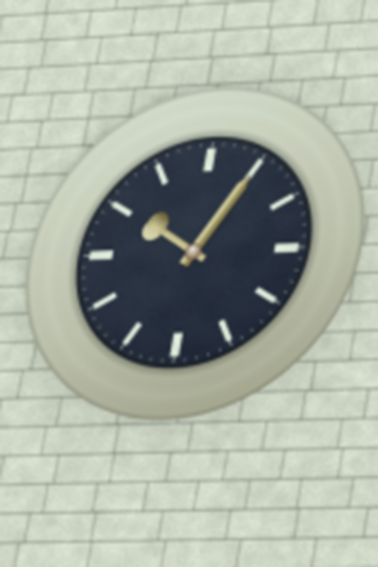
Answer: 10,05
